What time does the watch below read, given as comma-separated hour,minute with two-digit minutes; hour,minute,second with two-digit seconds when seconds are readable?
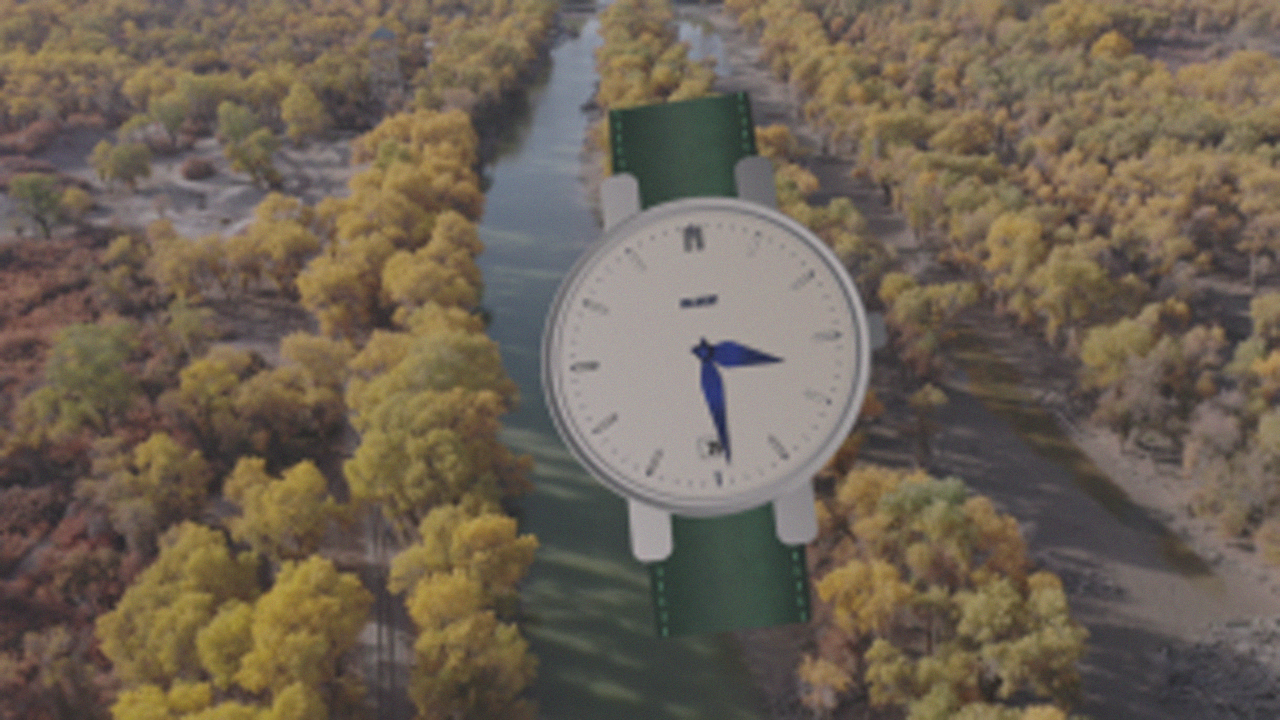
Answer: 3,29
